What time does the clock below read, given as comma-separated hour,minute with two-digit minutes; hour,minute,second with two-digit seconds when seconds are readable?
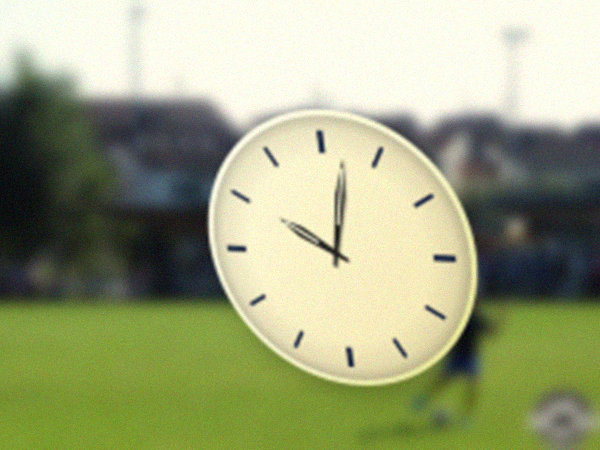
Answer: 10,02
